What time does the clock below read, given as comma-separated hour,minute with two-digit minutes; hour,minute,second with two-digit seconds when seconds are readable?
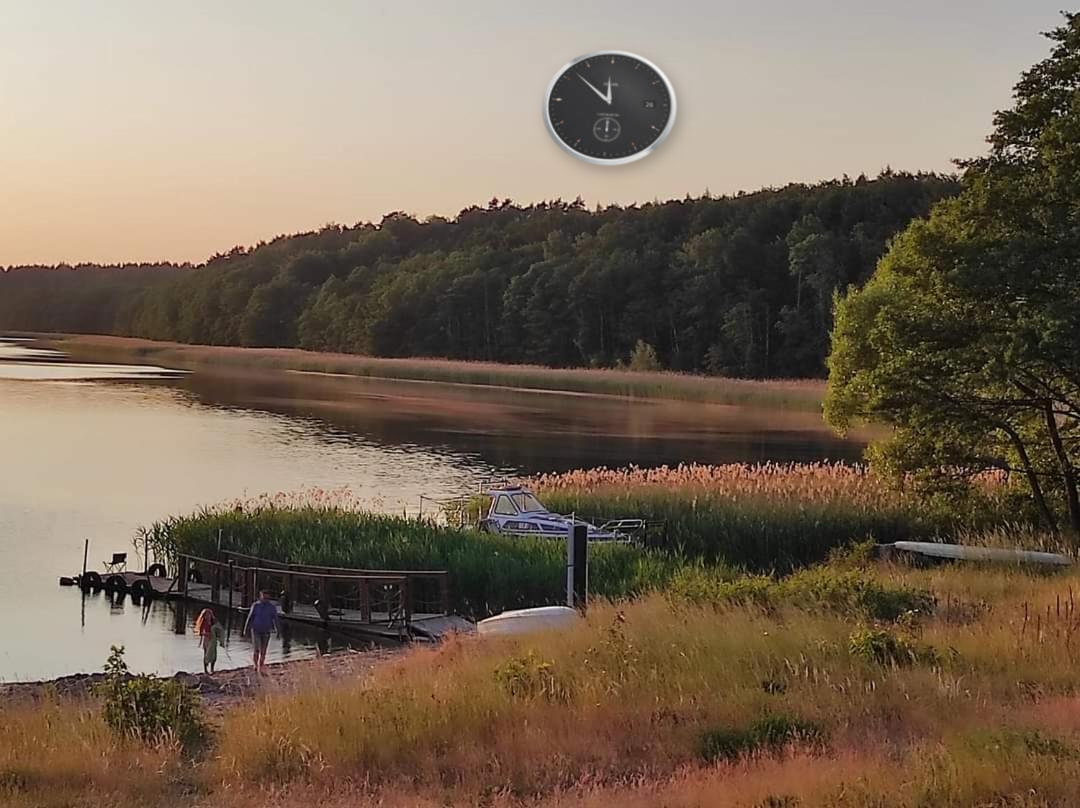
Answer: 11,52
